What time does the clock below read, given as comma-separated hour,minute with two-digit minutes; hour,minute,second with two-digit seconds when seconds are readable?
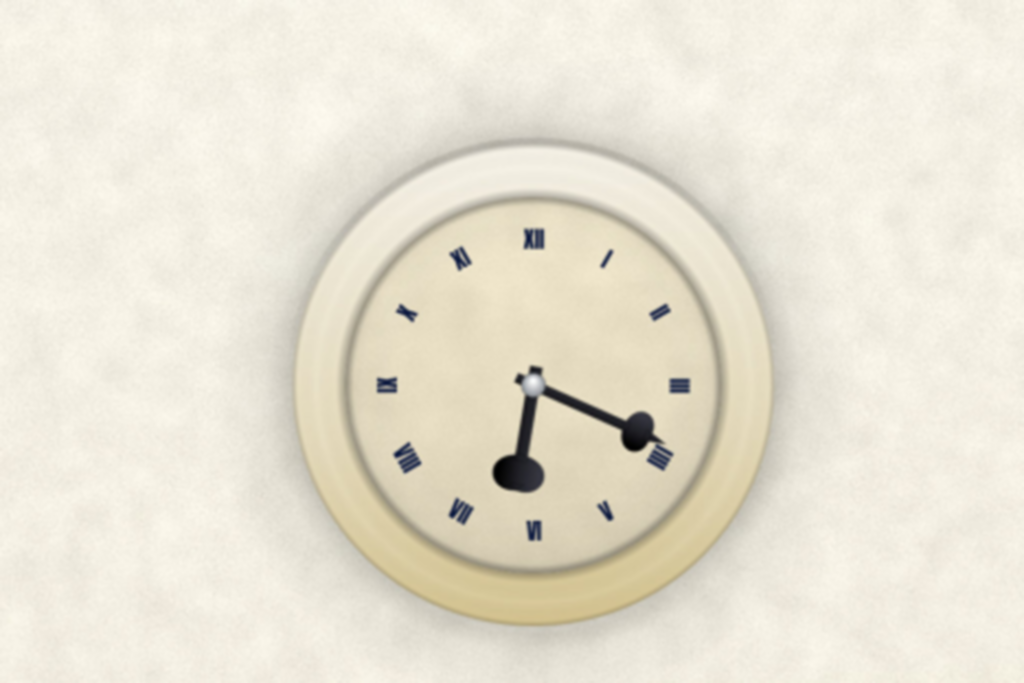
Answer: 6,19
